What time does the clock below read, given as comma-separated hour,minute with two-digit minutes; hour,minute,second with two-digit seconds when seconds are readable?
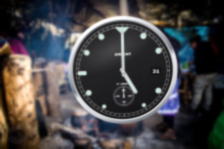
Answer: 5,00
